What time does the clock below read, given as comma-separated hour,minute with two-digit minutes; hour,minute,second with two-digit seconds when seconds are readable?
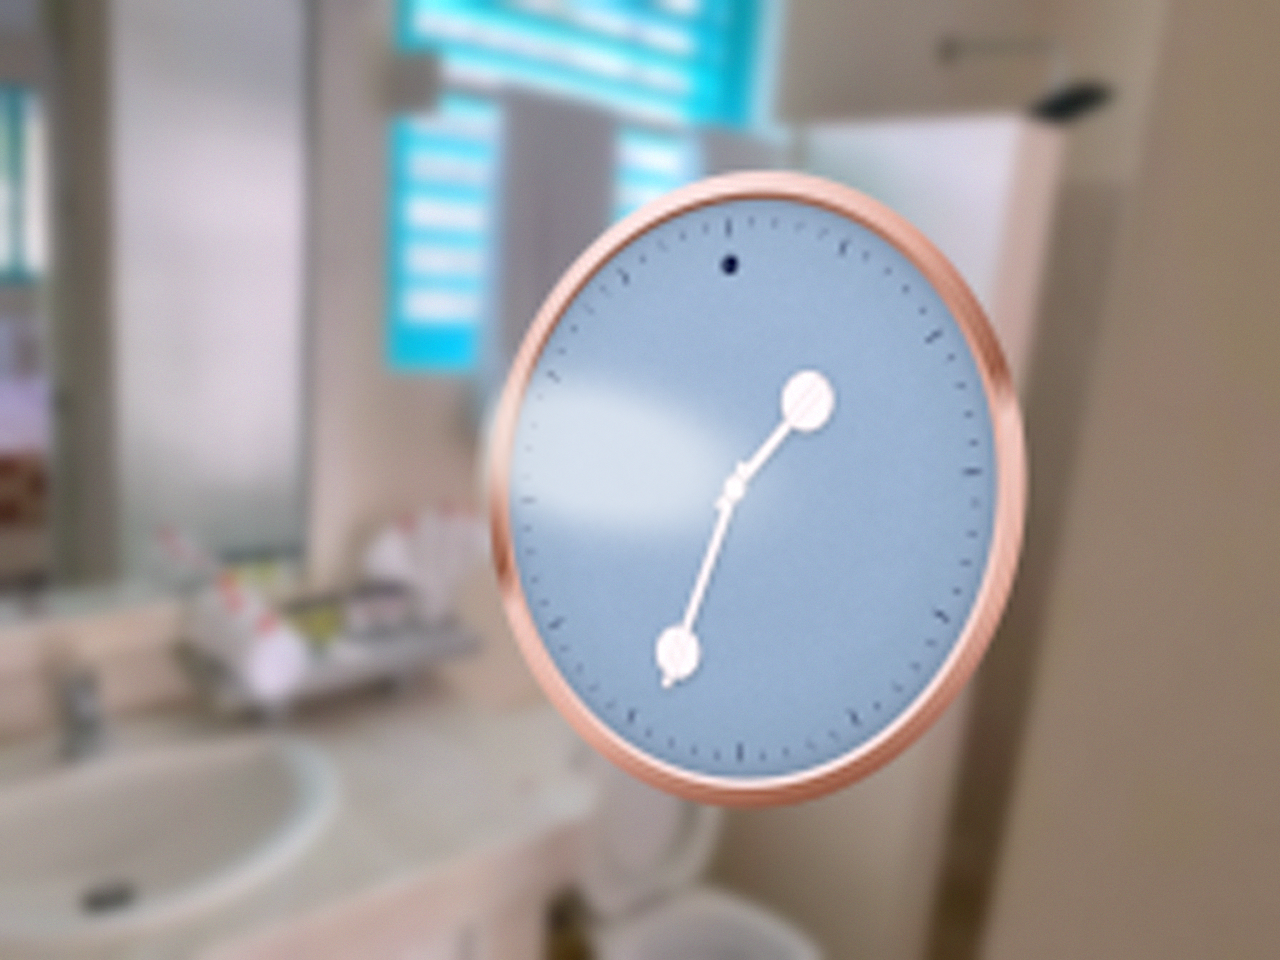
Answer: 1,34
